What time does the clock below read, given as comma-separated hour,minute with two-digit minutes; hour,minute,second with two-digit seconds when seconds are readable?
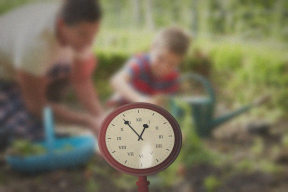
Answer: 12,54
